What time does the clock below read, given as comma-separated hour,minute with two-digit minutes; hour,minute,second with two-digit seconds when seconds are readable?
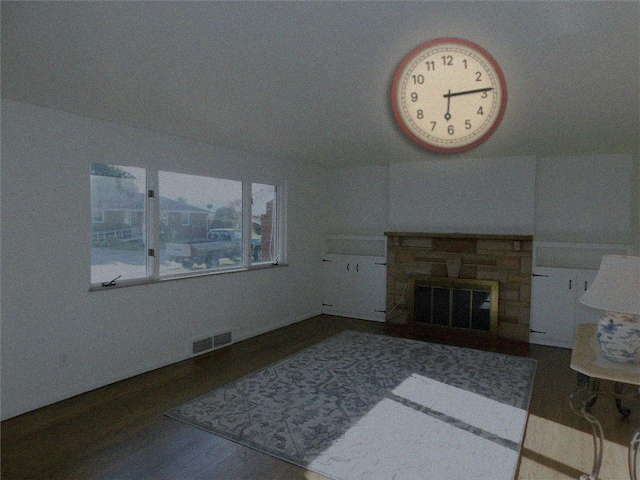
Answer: 6,14
